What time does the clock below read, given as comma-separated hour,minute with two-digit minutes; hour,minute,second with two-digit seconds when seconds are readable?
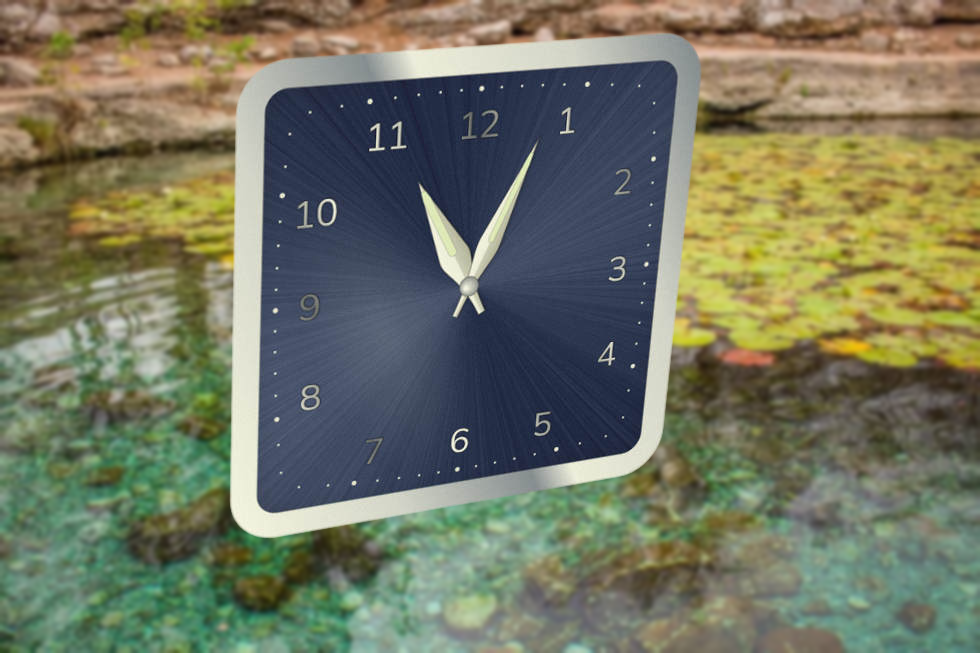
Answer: 11,04
